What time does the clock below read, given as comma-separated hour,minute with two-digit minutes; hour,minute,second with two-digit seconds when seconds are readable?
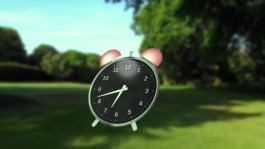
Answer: 6,42
